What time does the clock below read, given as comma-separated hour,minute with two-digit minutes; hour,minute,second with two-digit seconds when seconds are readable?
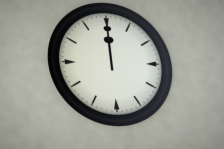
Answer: 12,00
